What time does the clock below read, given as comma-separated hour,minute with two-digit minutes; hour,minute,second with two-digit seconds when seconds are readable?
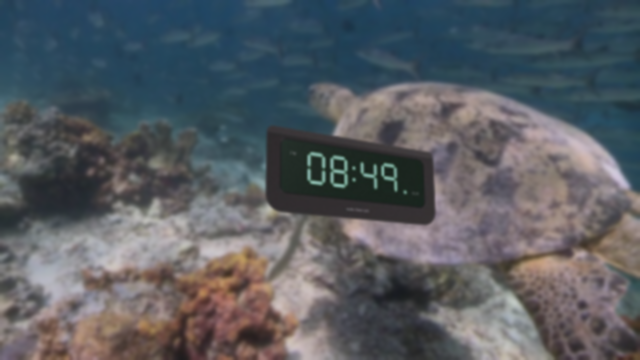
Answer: 8,49
